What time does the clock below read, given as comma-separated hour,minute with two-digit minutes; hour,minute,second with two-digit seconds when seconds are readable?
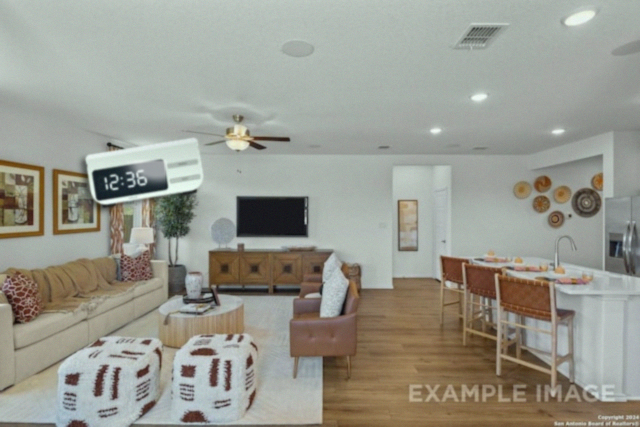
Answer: 12,36
